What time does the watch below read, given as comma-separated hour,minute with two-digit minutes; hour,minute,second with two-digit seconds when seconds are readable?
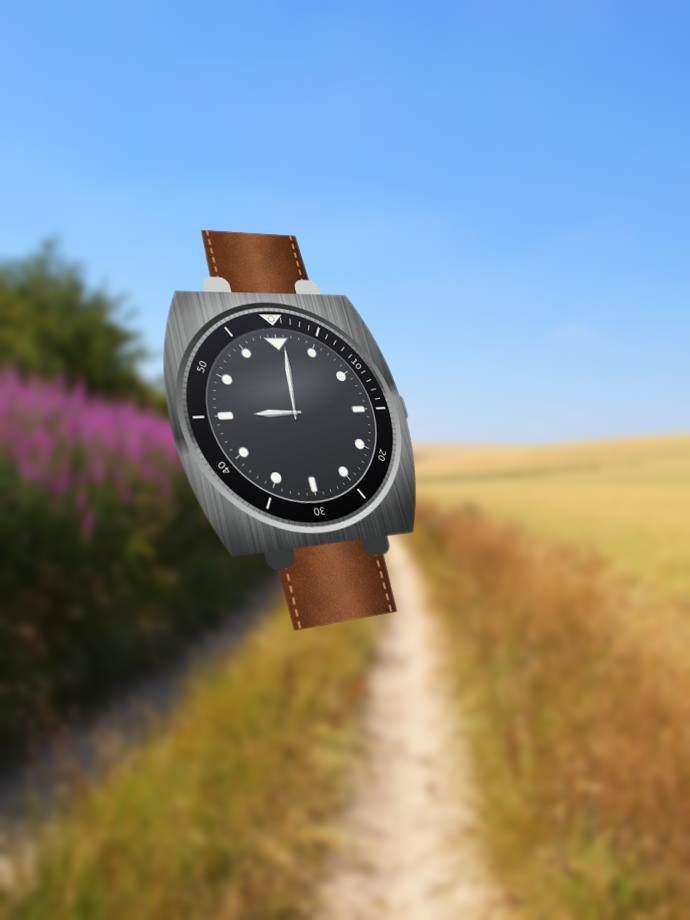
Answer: 9,01
